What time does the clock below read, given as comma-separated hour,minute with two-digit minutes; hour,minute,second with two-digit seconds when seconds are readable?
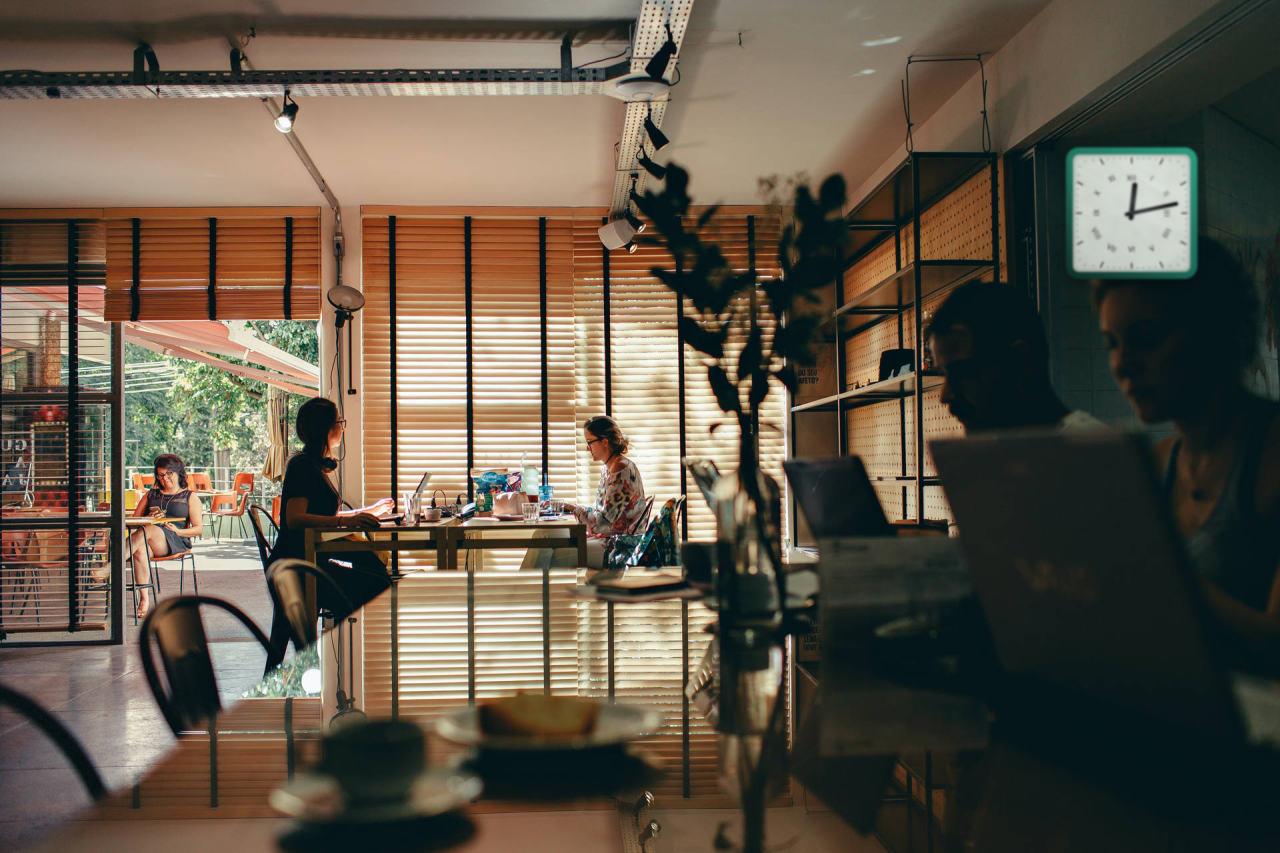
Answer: 12,13
